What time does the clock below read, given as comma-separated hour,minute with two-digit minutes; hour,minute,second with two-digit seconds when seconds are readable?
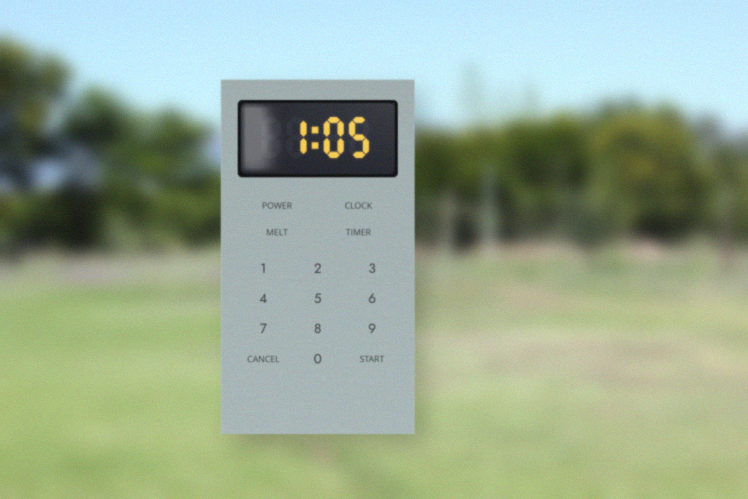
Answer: 1,05
